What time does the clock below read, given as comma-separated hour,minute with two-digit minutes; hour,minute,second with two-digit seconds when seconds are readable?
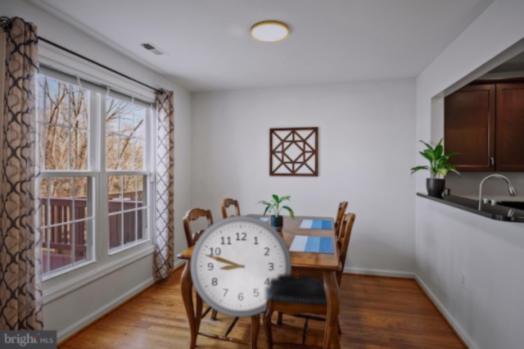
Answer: 8,48
